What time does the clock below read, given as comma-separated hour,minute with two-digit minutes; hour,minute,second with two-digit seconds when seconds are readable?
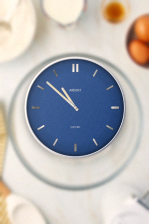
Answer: 10,52
